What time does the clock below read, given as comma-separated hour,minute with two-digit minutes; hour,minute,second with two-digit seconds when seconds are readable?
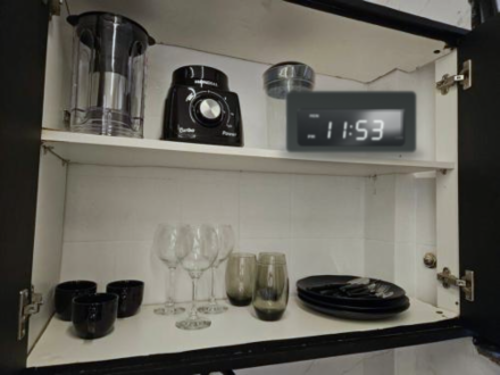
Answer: 11,53
